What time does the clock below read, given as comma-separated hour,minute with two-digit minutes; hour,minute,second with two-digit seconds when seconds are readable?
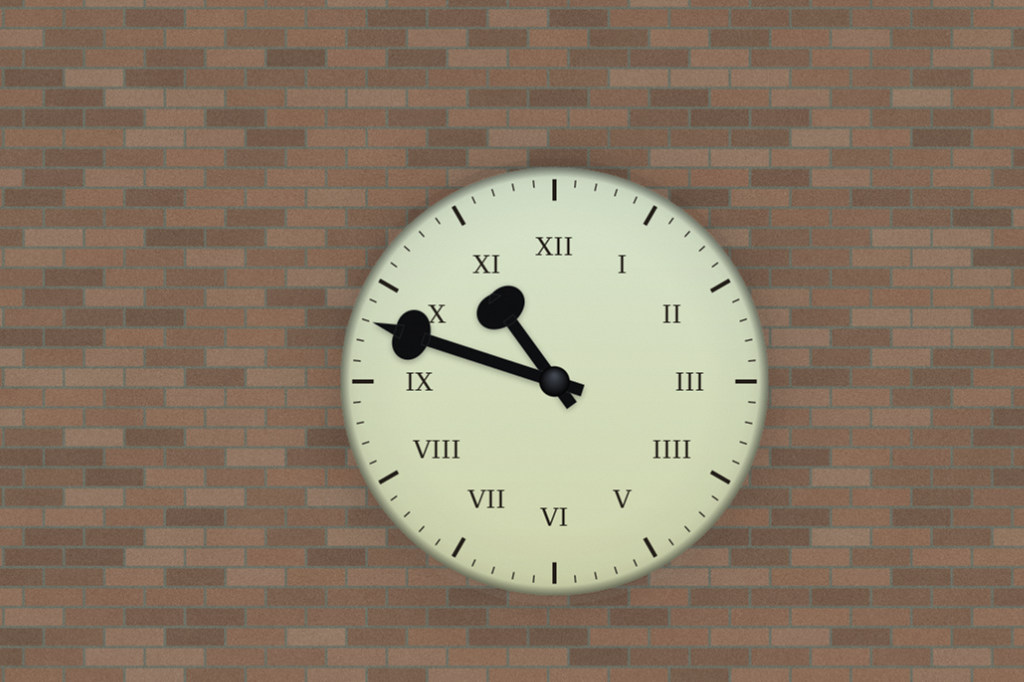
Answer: 10,48
